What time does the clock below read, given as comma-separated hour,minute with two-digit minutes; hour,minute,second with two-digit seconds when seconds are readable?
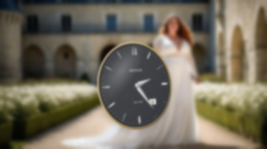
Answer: 2,24
